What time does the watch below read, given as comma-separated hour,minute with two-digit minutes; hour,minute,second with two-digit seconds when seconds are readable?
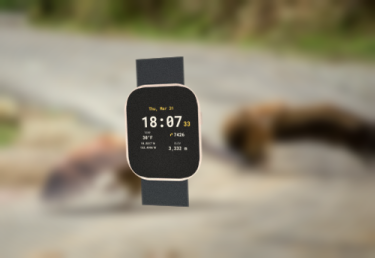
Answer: 18,07
